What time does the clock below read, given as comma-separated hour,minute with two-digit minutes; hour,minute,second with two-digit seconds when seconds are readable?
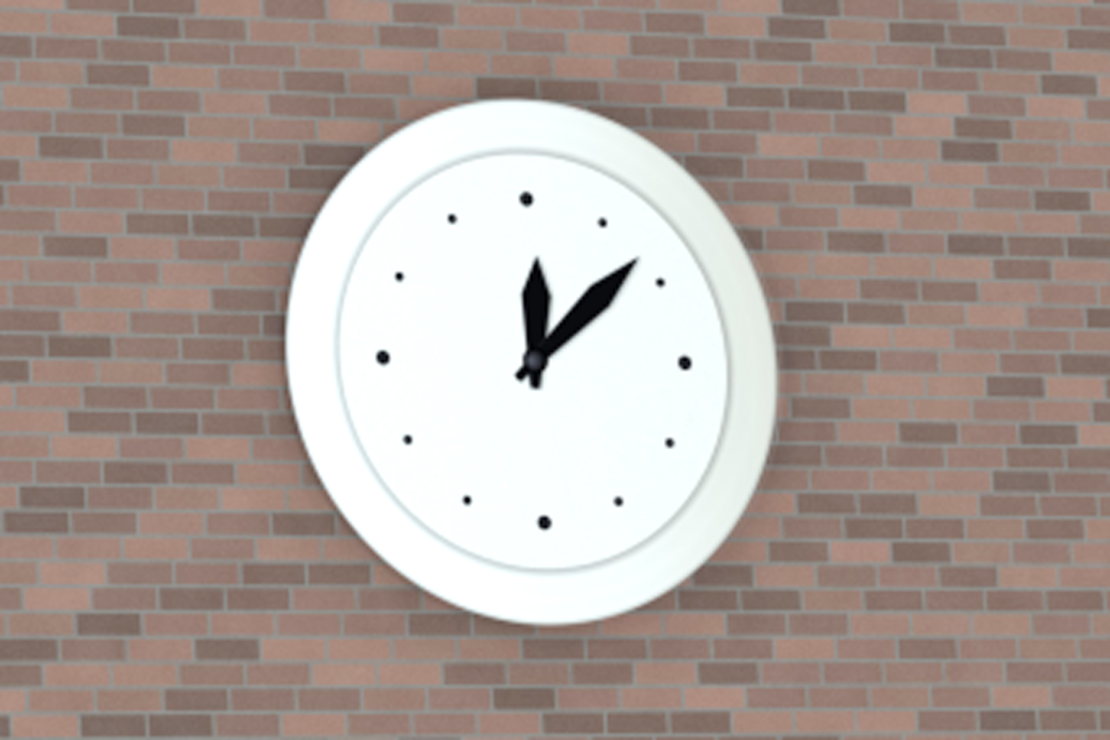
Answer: 12,08
